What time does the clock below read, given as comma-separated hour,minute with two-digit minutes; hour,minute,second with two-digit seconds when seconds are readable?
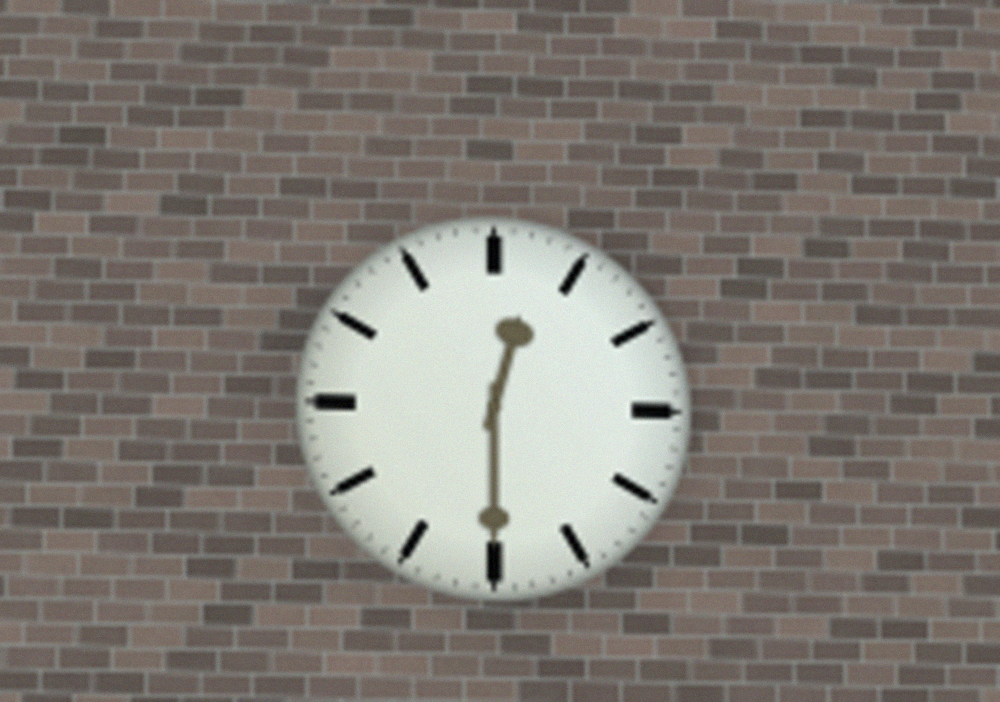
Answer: 12,30
